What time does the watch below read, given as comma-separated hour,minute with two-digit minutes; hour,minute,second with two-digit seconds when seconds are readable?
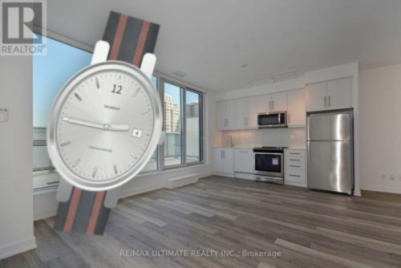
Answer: 2,45
